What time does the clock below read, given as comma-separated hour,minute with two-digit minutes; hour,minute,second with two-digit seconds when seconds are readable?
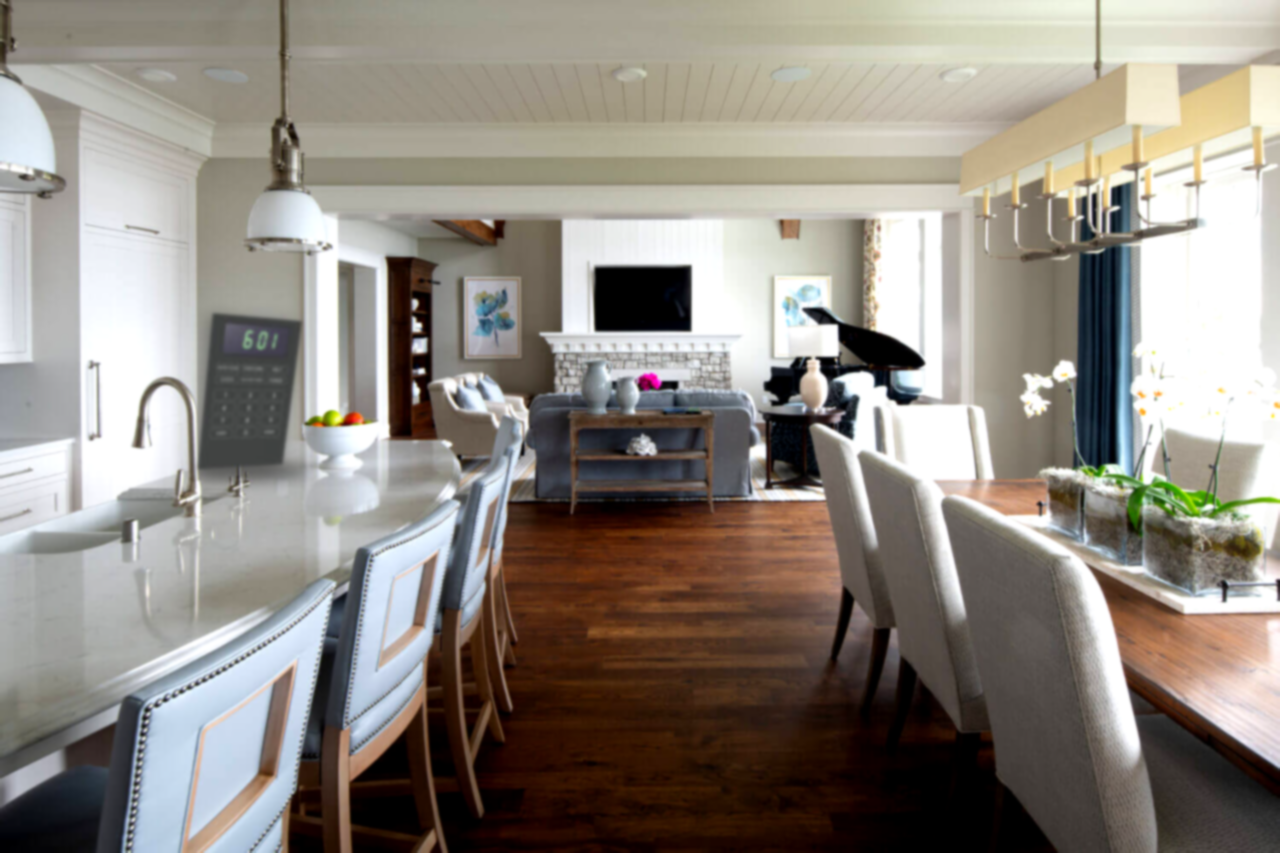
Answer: 6,01
